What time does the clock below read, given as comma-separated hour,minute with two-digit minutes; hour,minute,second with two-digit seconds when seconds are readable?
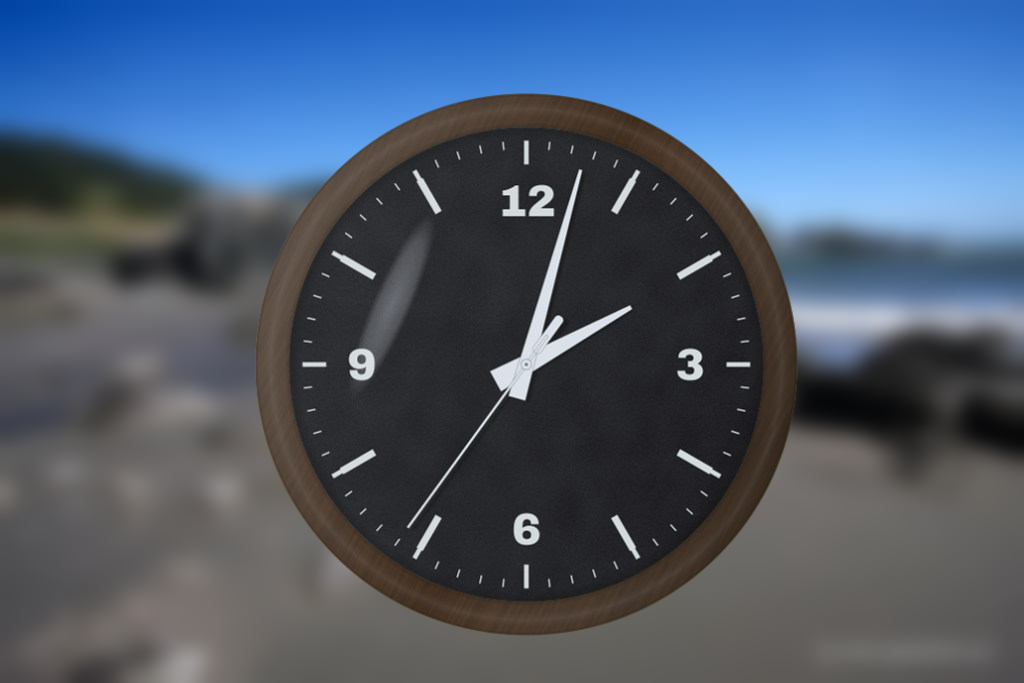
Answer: 2,02,36
